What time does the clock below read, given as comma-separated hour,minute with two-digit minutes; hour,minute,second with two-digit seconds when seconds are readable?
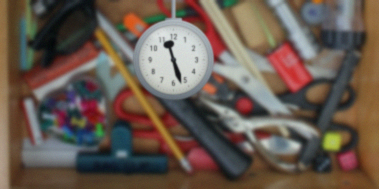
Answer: 11,27
